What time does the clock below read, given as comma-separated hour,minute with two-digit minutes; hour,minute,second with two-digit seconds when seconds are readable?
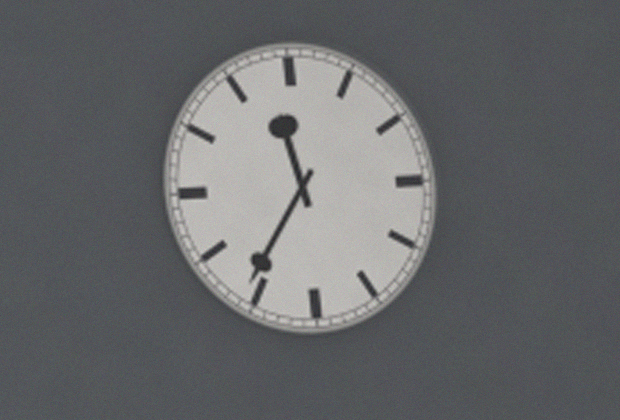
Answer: 11,36
